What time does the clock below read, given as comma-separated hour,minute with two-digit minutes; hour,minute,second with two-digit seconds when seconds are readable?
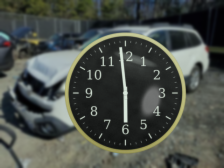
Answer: 5,59
